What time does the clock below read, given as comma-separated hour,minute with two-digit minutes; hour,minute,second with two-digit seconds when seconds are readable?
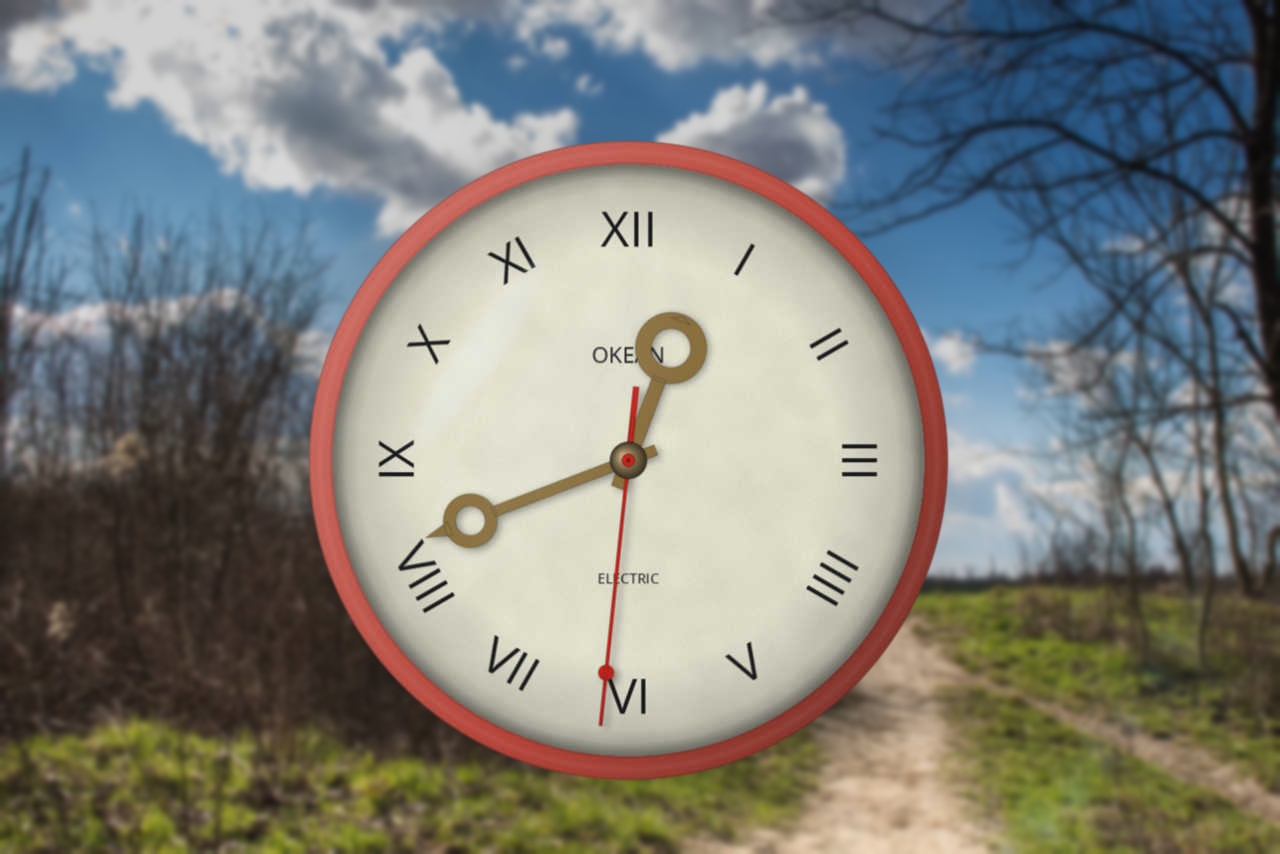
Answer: 12,41,31
